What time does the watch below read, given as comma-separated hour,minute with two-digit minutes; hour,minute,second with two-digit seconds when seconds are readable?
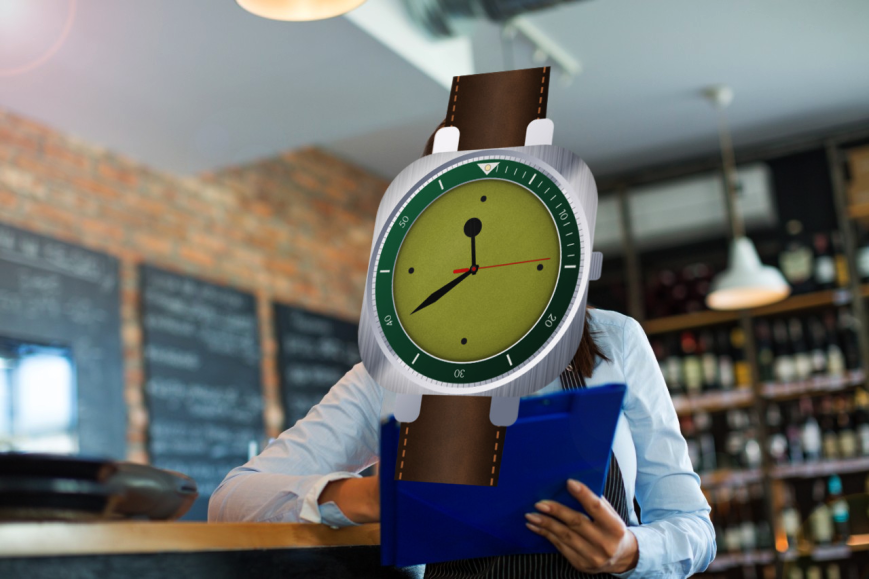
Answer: 11,39,14
